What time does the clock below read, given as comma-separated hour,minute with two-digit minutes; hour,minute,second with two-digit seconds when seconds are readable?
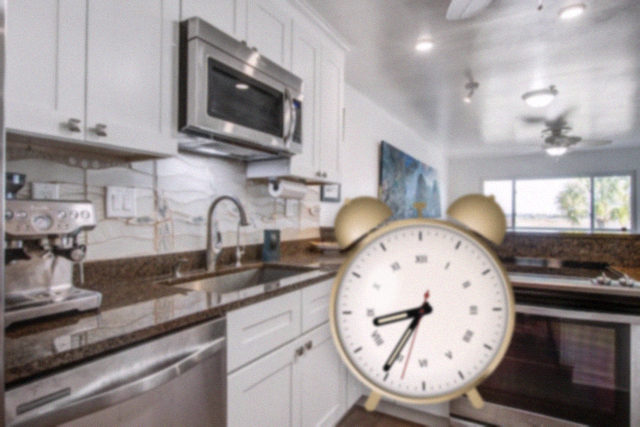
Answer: 8,35,33
